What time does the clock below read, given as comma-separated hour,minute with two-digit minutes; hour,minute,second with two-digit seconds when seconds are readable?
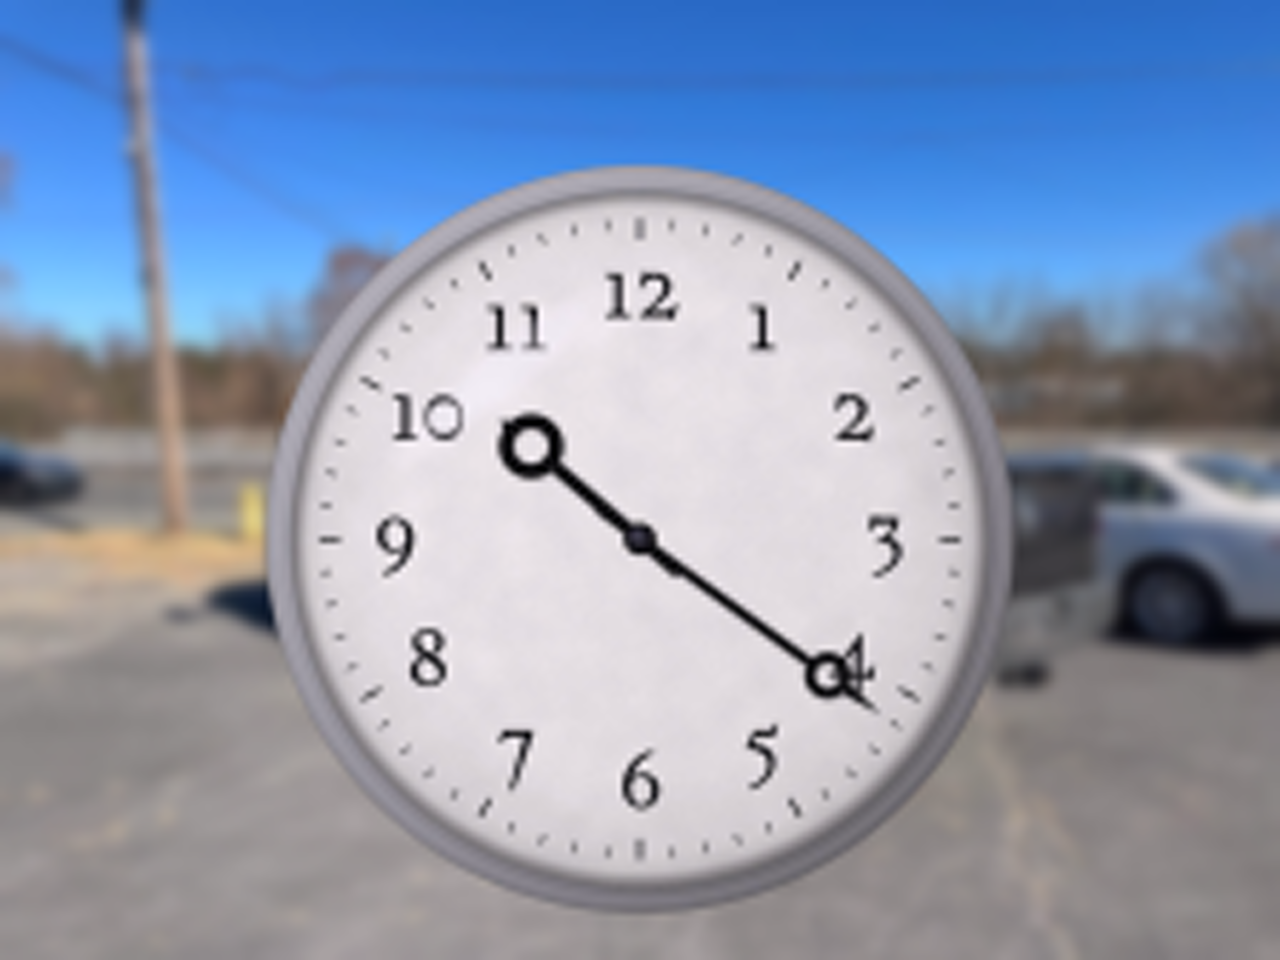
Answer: 10,21
